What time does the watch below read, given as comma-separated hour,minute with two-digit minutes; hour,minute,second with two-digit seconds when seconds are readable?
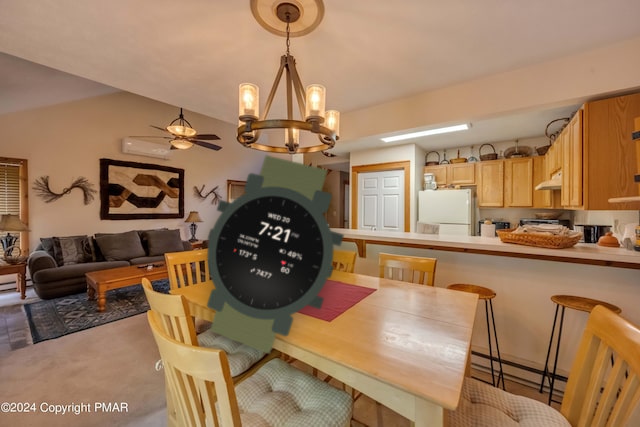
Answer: 7,21
